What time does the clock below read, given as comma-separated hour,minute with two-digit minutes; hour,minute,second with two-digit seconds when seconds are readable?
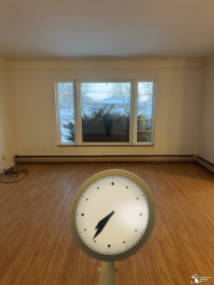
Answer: 7,36
